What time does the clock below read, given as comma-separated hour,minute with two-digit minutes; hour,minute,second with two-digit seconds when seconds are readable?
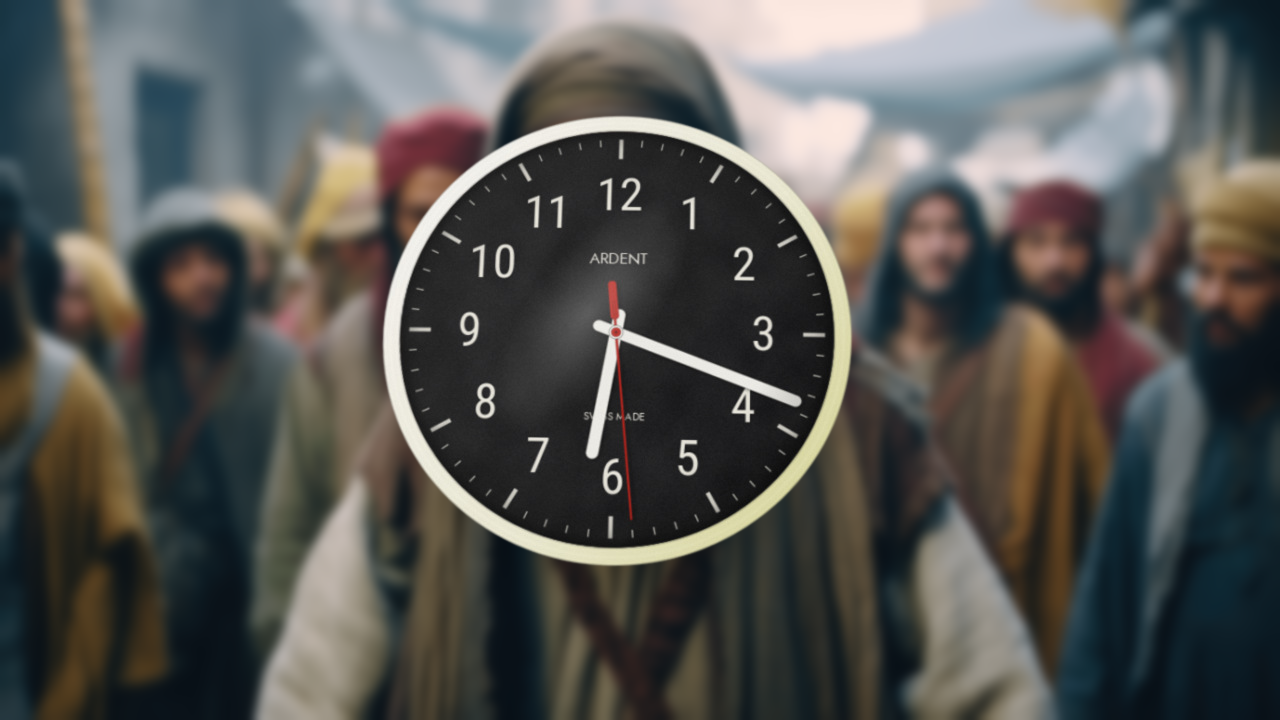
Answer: 6,18,29
